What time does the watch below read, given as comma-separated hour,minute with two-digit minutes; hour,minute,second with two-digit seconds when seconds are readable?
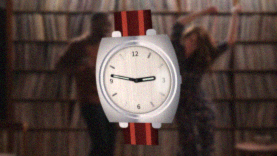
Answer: 2,47
